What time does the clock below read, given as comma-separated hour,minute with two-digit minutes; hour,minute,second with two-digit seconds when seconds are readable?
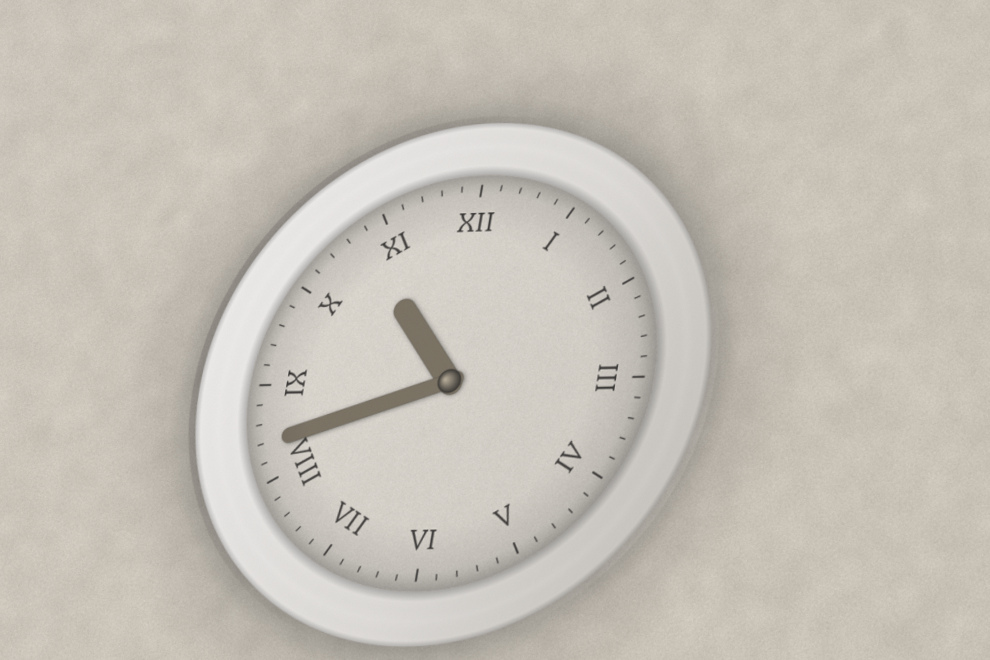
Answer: 10,42
